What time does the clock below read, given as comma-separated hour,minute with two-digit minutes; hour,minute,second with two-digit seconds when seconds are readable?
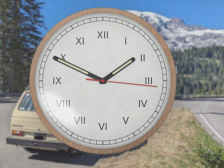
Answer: 1,49,16
